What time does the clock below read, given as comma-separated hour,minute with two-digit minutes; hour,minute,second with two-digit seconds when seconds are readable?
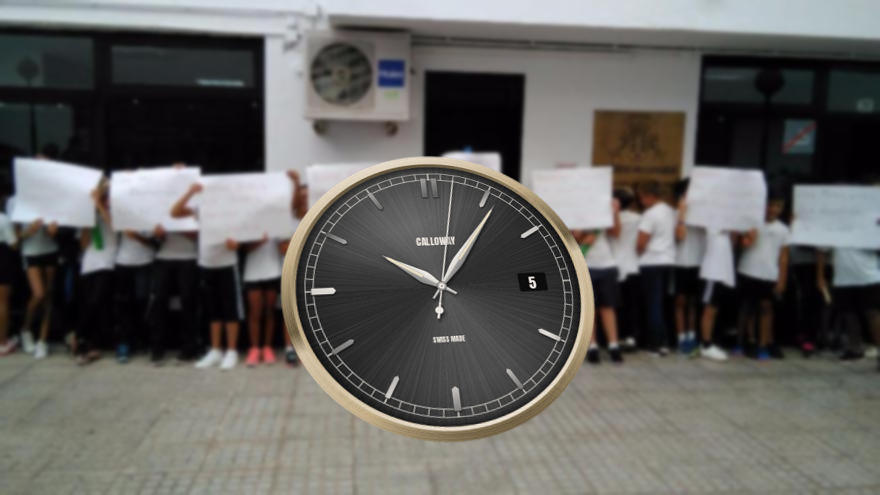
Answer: 10,06,02
